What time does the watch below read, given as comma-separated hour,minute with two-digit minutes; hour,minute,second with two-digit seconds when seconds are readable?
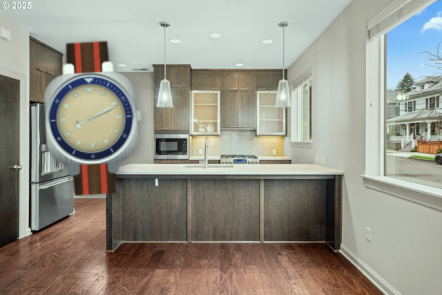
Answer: 8,11
